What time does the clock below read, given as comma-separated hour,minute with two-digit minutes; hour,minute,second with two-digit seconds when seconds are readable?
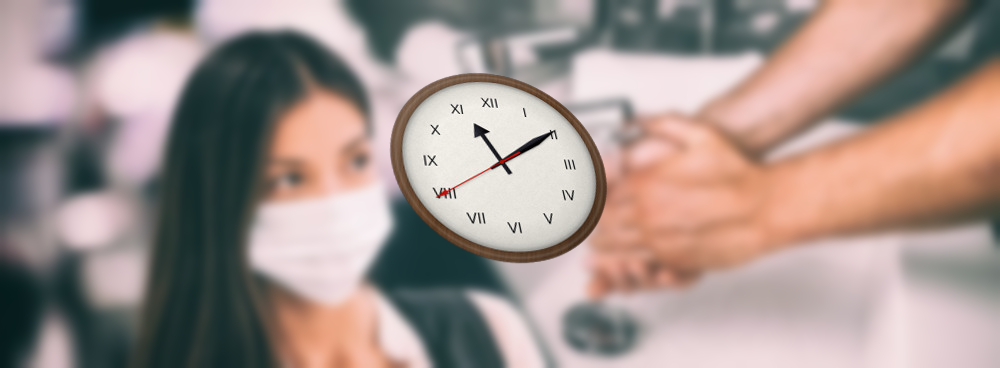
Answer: 11,09,40
